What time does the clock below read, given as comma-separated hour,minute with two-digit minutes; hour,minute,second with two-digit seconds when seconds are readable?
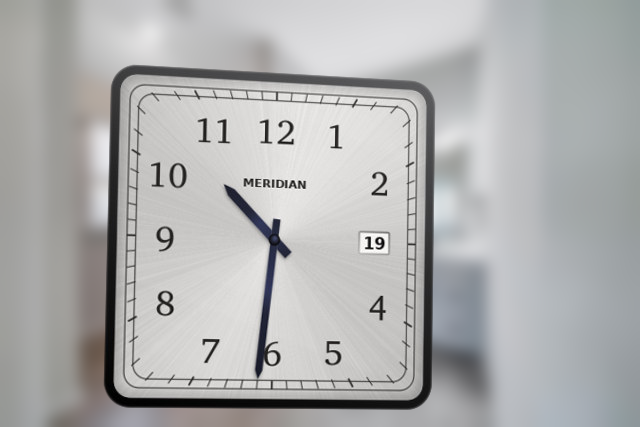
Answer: 10,31
